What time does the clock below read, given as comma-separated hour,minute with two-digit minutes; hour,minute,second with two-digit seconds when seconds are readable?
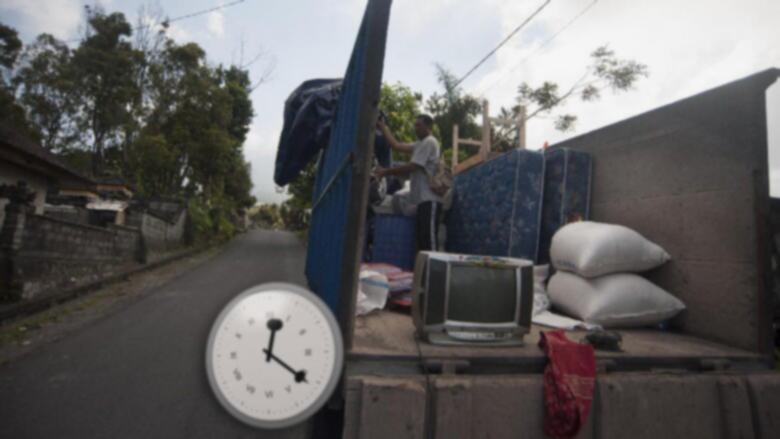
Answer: 12,21
